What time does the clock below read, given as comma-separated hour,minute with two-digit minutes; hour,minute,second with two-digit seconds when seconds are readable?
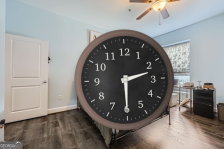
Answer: 2,30
